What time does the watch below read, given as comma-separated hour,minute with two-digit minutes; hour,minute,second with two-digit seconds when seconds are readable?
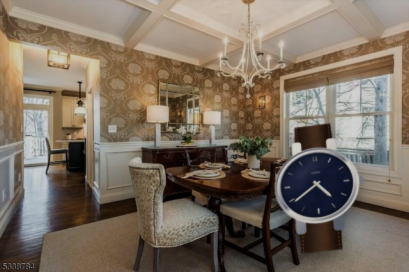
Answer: 4,39
